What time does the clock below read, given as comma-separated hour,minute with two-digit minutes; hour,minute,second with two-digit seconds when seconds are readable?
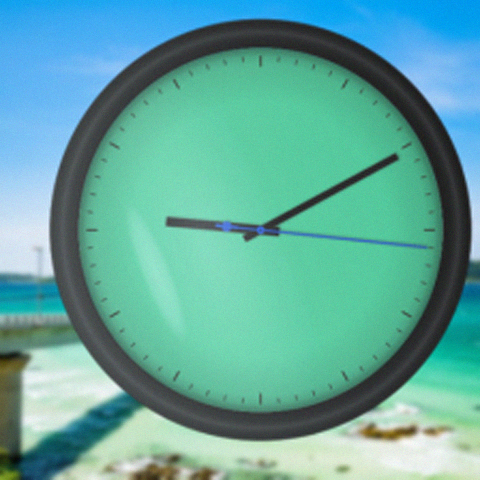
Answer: 9,10,16
